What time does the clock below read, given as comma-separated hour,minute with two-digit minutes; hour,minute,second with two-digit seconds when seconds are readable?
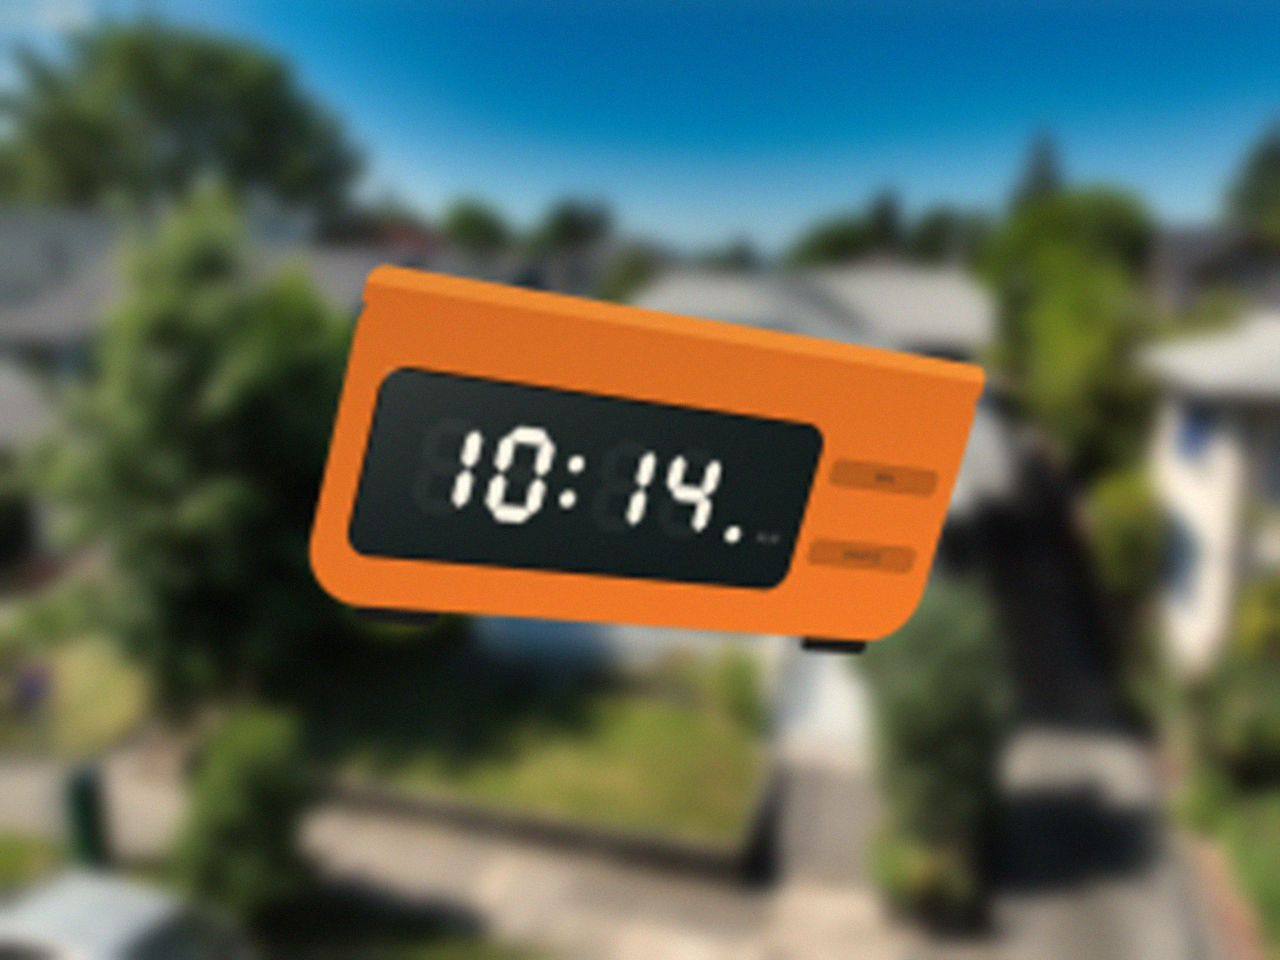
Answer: 10,14
